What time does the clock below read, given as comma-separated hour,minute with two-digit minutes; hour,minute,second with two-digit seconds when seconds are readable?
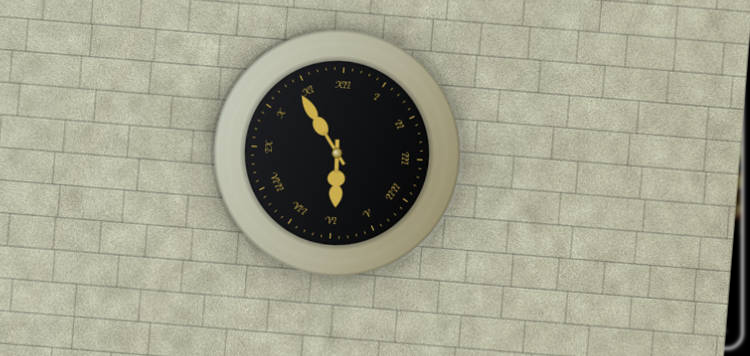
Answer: 5,54
